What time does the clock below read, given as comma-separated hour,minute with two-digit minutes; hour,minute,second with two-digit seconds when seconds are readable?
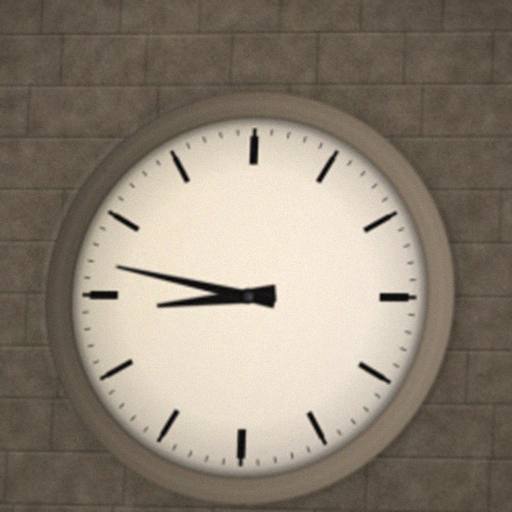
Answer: 8,47
